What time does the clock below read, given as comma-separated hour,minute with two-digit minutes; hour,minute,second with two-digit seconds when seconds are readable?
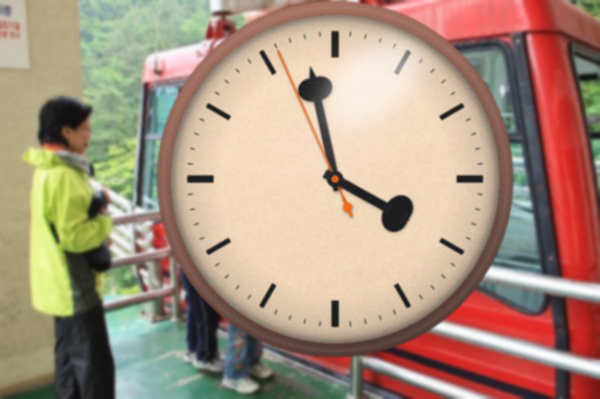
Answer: 3,57,56
